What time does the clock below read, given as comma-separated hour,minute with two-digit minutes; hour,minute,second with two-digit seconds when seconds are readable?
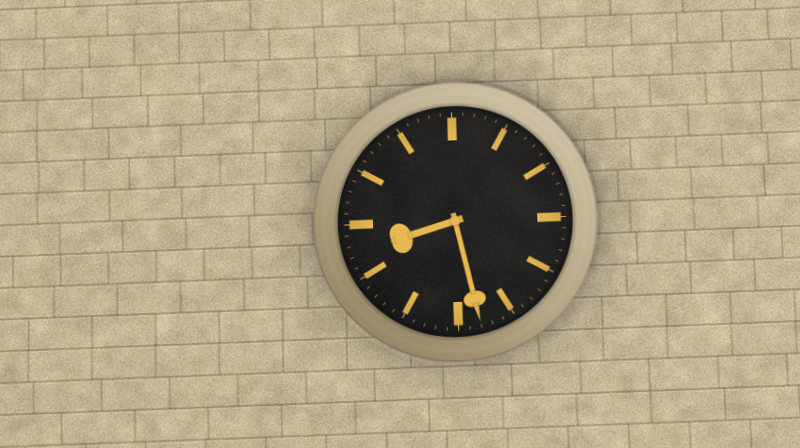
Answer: 8,28
